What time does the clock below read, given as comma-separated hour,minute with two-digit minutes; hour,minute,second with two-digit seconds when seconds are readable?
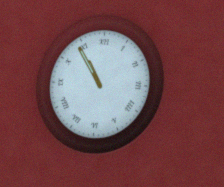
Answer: 10,54
